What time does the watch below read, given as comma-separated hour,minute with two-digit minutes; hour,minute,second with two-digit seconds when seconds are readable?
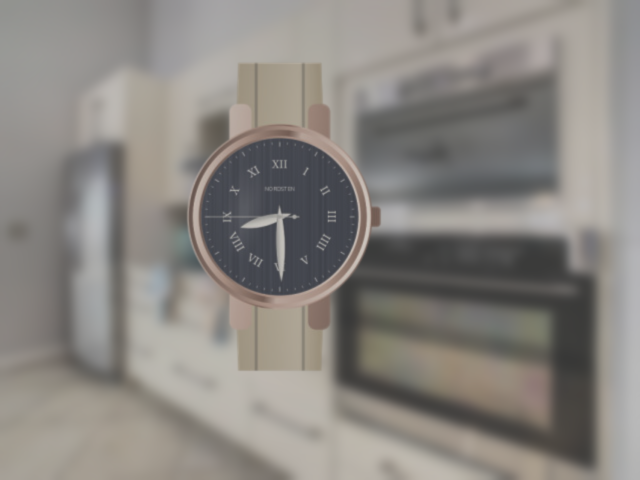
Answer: 8,29,45
